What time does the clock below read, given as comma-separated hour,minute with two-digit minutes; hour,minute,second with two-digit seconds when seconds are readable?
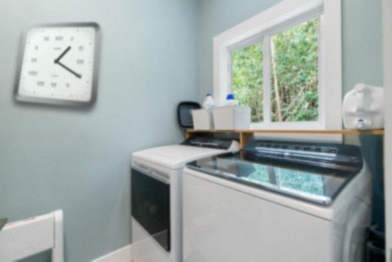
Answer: 1,20
